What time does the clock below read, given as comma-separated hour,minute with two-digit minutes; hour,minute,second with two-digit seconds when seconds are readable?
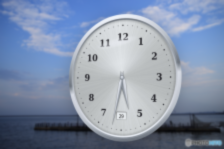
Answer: 5,32
